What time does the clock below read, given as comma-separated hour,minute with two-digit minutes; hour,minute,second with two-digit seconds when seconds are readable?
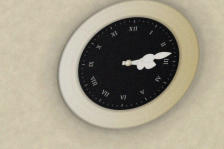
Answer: 3,13
